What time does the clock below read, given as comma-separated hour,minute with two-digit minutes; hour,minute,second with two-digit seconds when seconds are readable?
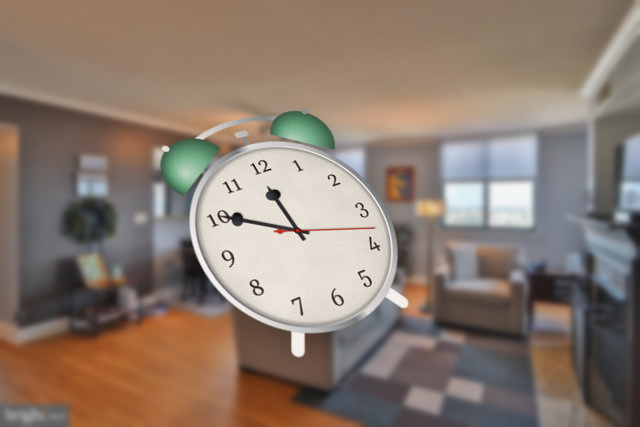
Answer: 11,50,18
